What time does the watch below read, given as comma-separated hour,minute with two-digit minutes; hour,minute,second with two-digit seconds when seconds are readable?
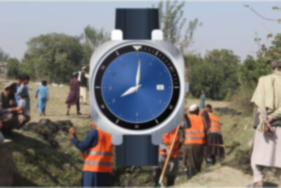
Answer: 8,01
